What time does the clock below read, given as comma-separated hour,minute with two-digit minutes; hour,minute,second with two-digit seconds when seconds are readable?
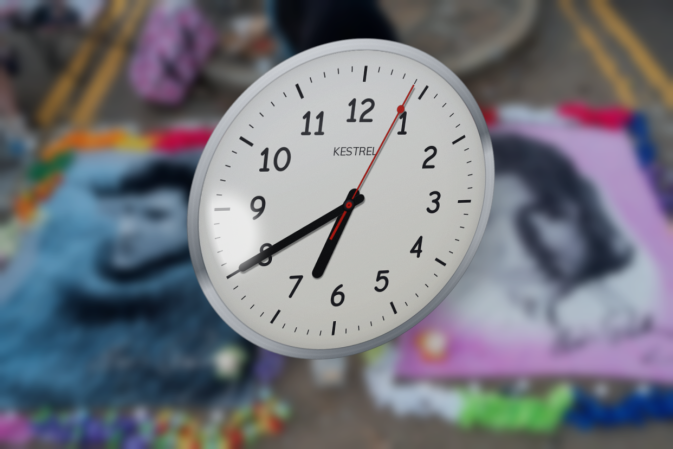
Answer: 6,40,04
